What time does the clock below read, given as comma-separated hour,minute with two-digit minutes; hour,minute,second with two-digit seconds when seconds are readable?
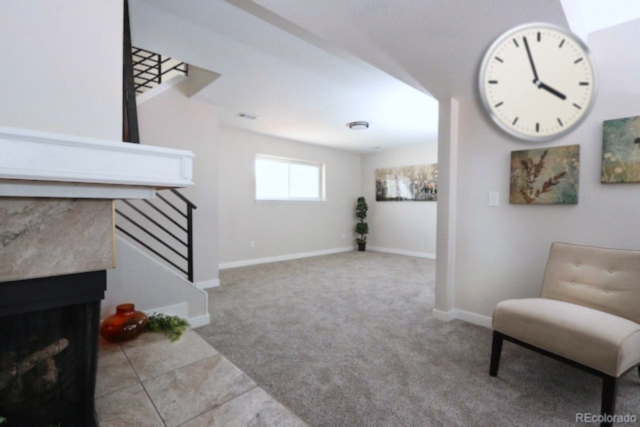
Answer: 3,57
